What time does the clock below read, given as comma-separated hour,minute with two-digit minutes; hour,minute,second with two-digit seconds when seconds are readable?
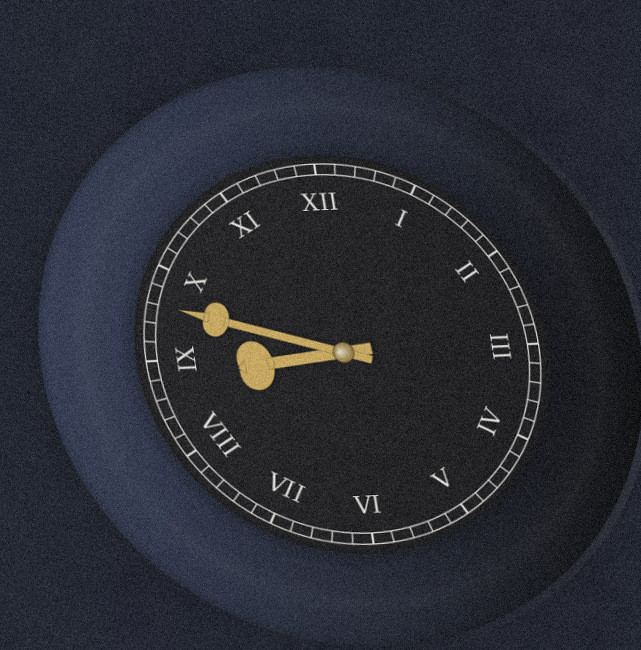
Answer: 8,48
